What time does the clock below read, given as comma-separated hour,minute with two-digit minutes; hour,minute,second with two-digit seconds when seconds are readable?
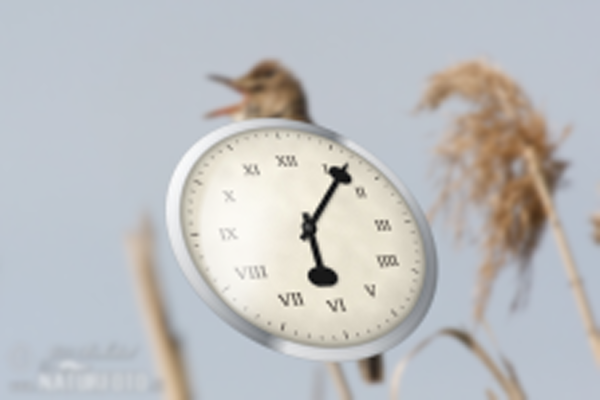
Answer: 6,07
